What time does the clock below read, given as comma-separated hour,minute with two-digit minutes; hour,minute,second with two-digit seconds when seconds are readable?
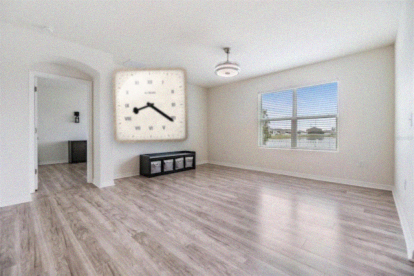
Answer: 8,21
